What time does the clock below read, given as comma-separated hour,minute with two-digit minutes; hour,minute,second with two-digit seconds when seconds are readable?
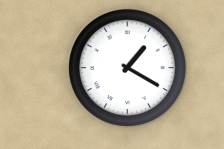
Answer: 1,20
